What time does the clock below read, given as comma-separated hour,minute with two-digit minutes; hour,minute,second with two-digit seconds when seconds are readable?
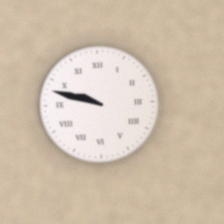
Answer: 9,48
